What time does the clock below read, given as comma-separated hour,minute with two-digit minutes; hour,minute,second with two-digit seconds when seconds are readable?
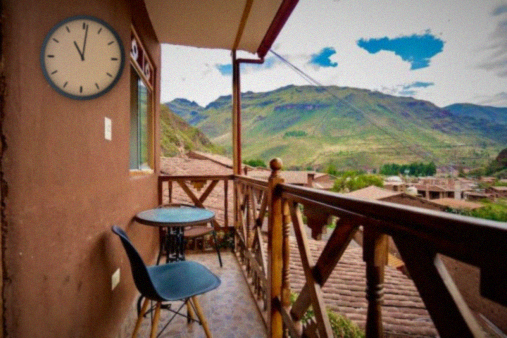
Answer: 11,01
